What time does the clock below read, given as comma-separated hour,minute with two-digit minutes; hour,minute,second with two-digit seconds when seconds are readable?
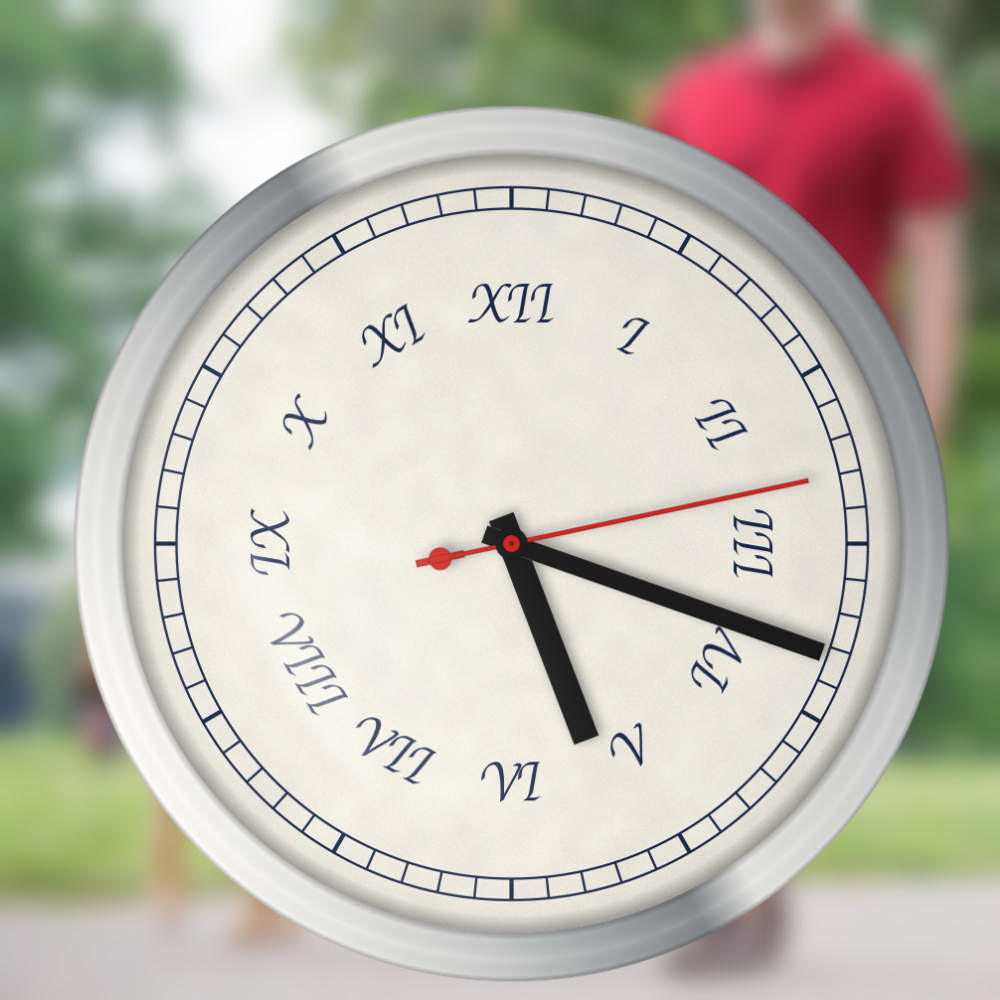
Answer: 5,18,13
